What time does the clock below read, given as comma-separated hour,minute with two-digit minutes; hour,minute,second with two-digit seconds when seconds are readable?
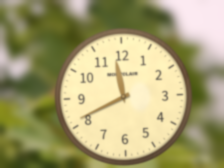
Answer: 11,41
